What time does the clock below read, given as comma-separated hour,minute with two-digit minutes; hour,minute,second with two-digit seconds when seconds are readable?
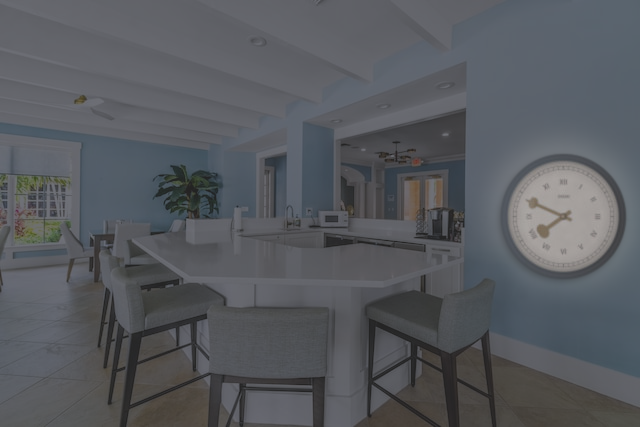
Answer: 7,49
